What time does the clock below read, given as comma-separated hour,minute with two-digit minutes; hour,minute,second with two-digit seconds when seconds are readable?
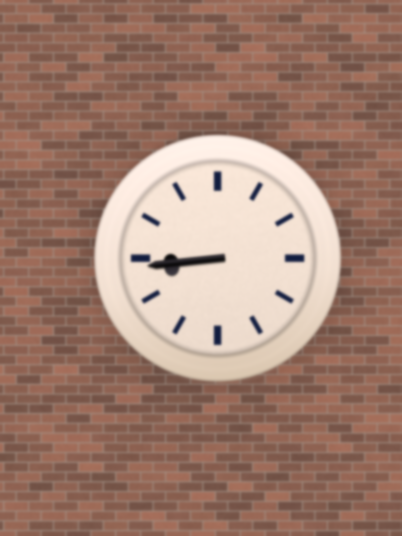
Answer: 8,44
